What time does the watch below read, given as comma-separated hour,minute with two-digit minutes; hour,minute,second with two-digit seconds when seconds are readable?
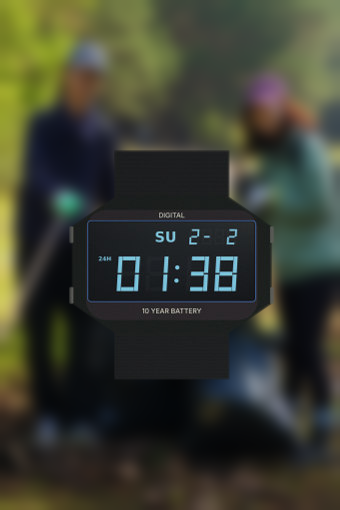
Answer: 1,38
